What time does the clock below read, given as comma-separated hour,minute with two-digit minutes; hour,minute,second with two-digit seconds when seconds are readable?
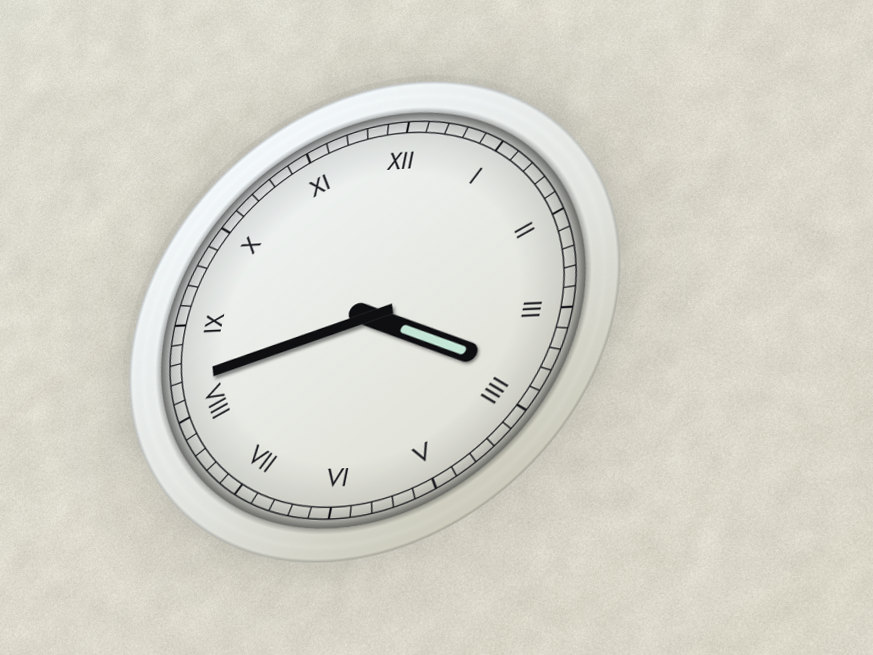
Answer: 3,42
